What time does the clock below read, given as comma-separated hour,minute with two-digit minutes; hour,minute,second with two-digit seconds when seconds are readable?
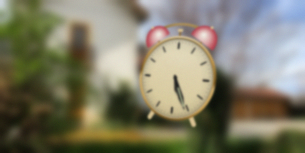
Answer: 5,26
